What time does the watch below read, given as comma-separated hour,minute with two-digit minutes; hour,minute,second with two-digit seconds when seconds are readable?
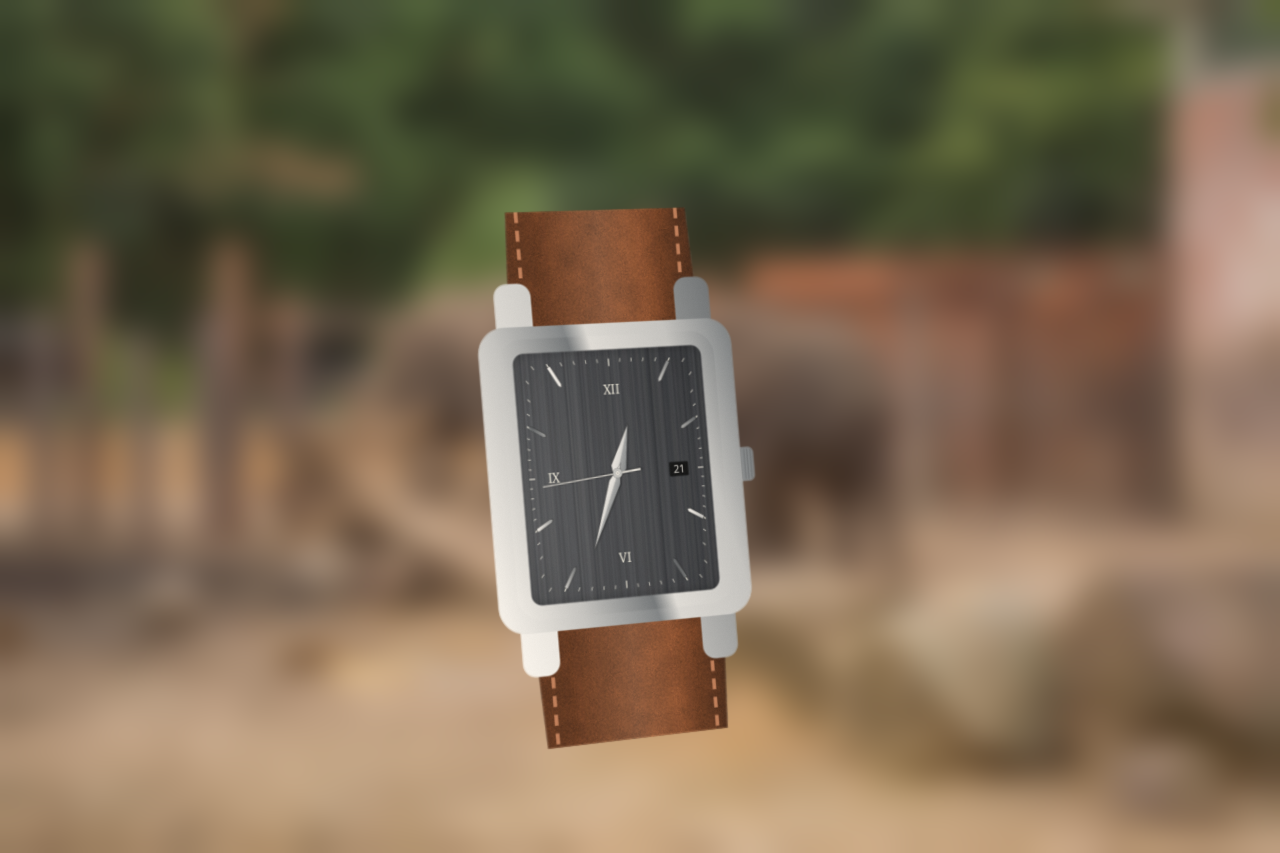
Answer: 12,33,44
